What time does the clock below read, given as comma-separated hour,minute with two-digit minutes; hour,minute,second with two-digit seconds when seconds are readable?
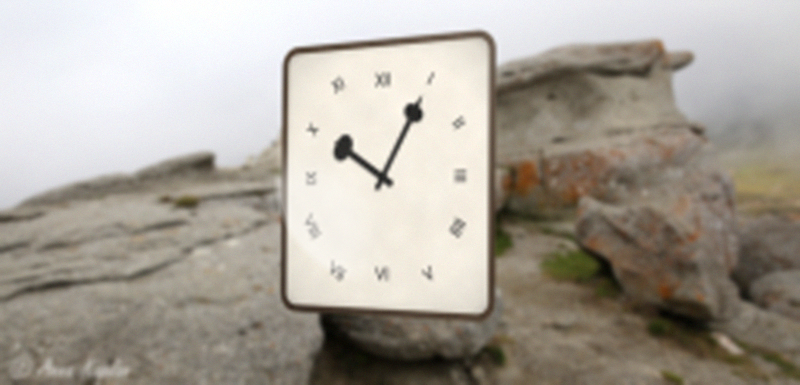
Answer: 10,05
